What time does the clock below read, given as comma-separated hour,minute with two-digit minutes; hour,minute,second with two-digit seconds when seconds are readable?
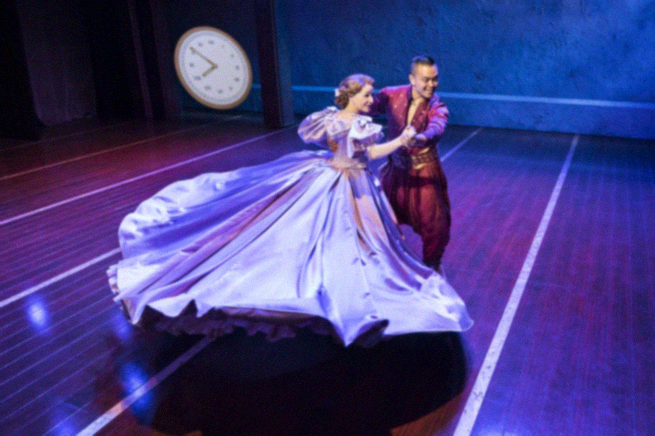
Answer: 7,51
